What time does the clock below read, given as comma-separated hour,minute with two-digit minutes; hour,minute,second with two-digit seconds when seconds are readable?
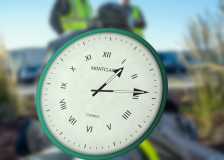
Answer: 1,14
